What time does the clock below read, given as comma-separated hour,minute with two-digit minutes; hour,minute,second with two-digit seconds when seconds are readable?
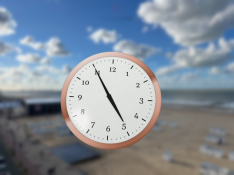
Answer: 4,55
